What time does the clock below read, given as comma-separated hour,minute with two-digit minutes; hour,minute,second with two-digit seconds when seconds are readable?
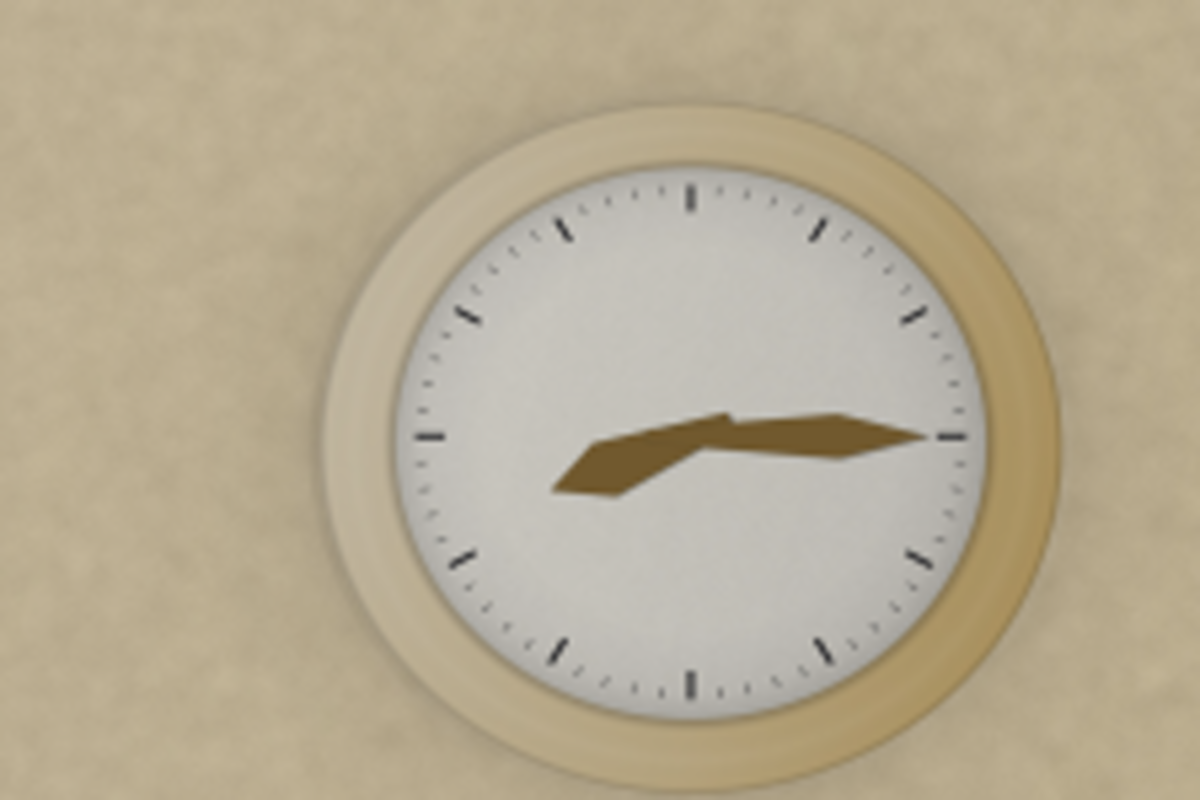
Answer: 8,15
